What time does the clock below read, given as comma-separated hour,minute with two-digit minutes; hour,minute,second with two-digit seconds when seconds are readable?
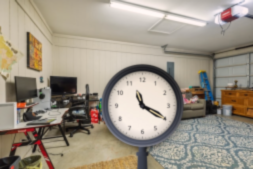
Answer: 11,20
